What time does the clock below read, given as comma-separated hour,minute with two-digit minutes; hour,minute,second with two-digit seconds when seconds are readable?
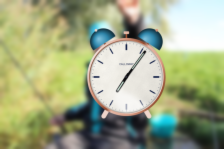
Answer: 7,06
